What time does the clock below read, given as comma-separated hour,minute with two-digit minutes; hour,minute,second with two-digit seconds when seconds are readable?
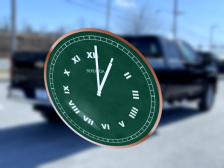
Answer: 1,01
